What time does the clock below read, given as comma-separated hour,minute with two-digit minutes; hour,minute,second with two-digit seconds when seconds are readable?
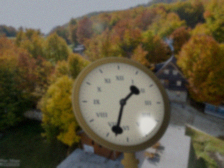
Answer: 1,33
